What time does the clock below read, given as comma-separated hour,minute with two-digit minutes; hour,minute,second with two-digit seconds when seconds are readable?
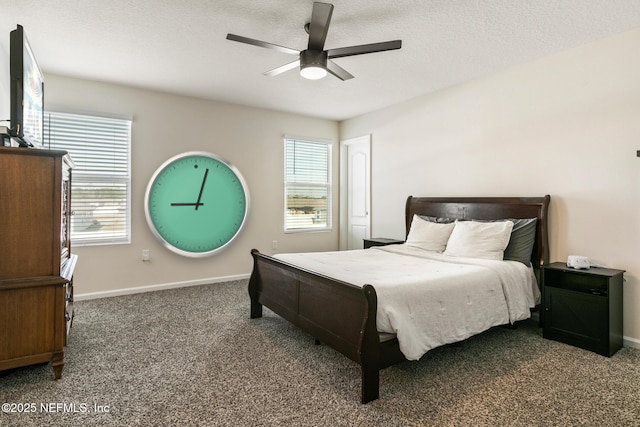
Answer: 9,03
